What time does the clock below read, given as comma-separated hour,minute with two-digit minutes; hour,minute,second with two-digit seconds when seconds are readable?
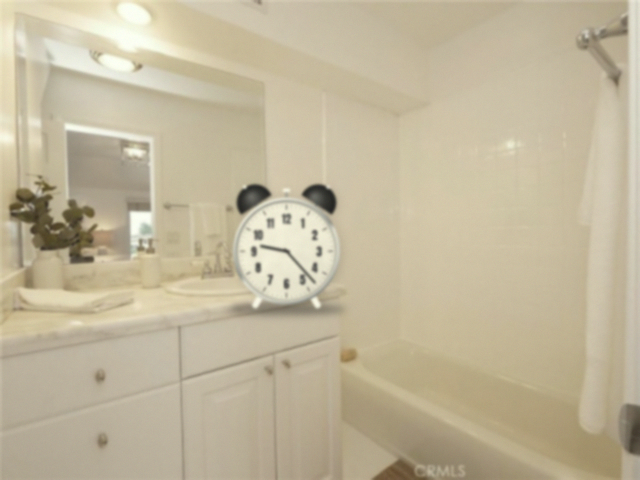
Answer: 9,23
